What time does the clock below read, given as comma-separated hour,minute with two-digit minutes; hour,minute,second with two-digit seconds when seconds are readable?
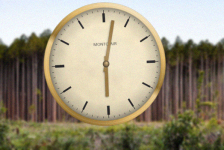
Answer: 6,02
